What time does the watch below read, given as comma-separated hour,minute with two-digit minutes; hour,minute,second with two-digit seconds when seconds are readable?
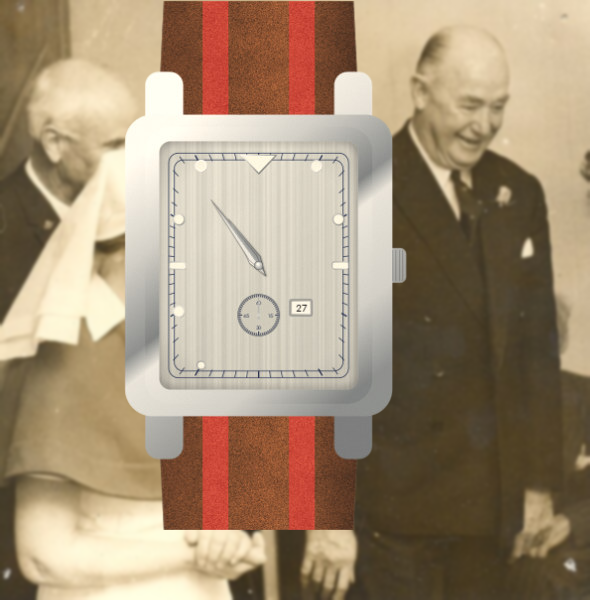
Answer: 10,54
